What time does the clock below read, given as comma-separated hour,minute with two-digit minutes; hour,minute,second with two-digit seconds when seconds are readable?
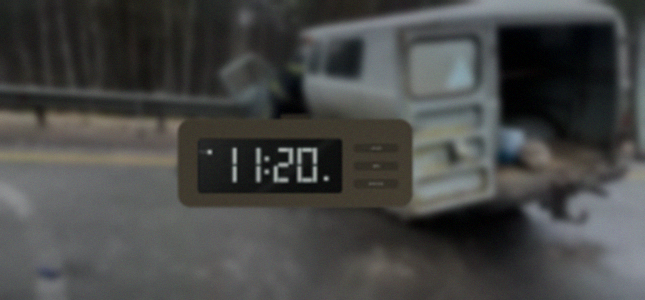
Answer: 11,20
